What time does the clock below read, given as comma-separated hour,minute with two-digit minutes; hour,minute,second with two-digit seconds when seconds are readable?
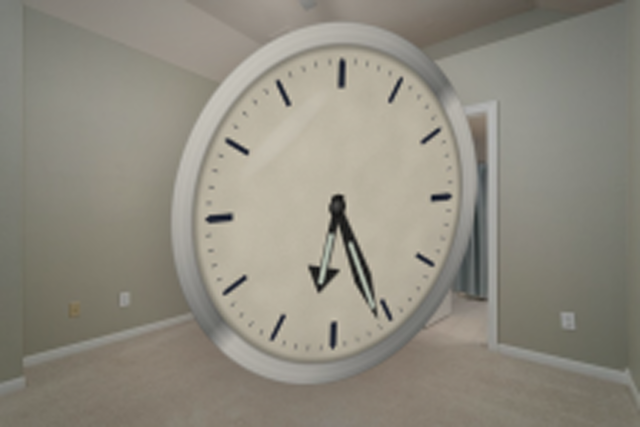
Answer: 6,26
